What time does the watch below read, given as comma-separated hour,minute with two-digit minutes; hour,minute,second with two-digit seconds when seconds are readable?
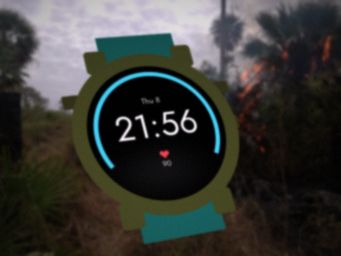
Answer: 21,56
